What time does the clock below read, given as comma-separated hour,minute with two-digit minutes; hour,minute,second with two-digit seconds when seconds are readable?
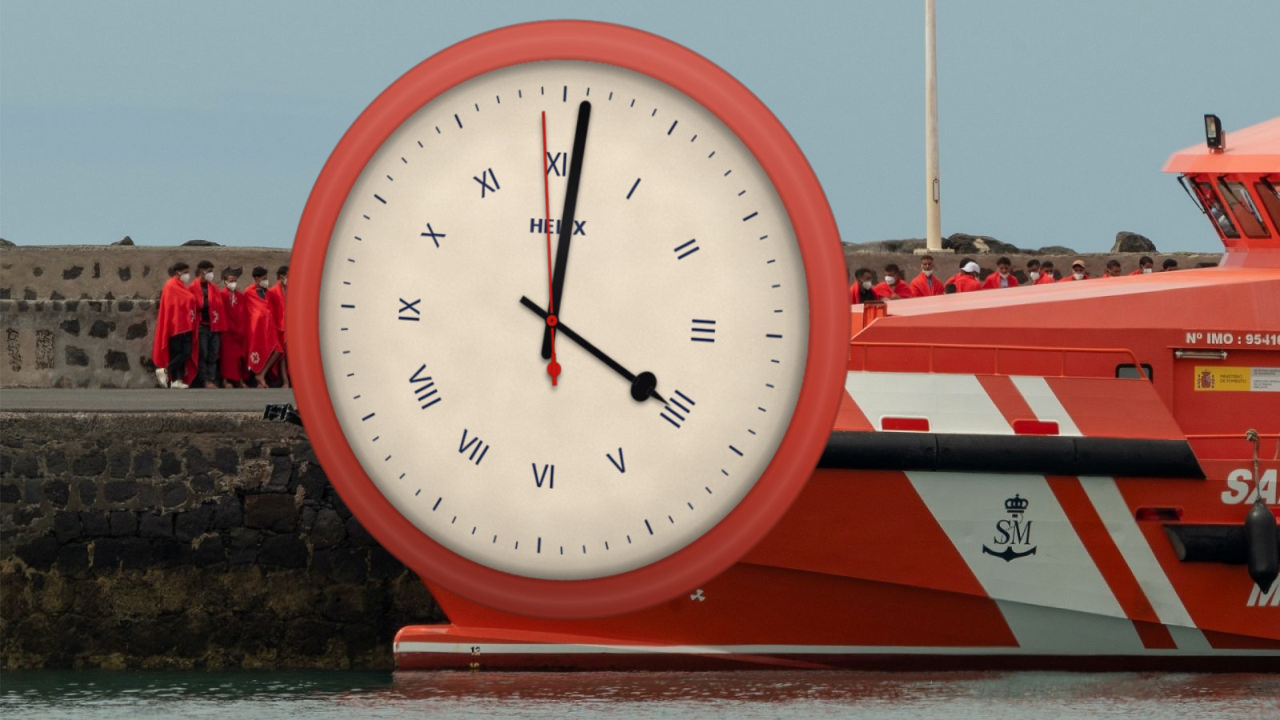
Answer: 4,00,59
